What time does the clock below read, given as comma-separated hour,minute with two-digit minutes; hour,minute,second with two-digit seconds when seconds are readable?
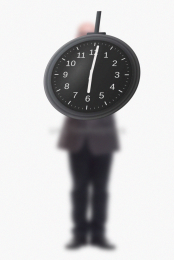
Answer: 6,01
